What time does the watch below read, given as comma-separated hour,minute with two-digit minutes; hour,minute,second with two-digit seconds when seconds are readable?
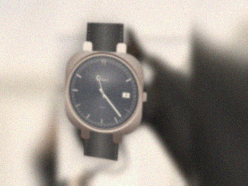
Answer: 11,23
